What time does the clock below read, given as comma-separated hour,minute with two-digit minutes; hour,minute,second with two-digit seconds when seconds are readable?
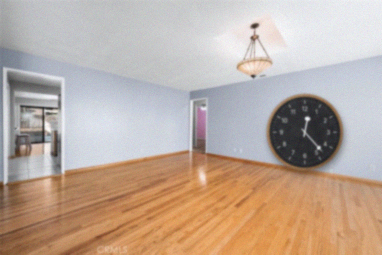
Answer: 12,23
